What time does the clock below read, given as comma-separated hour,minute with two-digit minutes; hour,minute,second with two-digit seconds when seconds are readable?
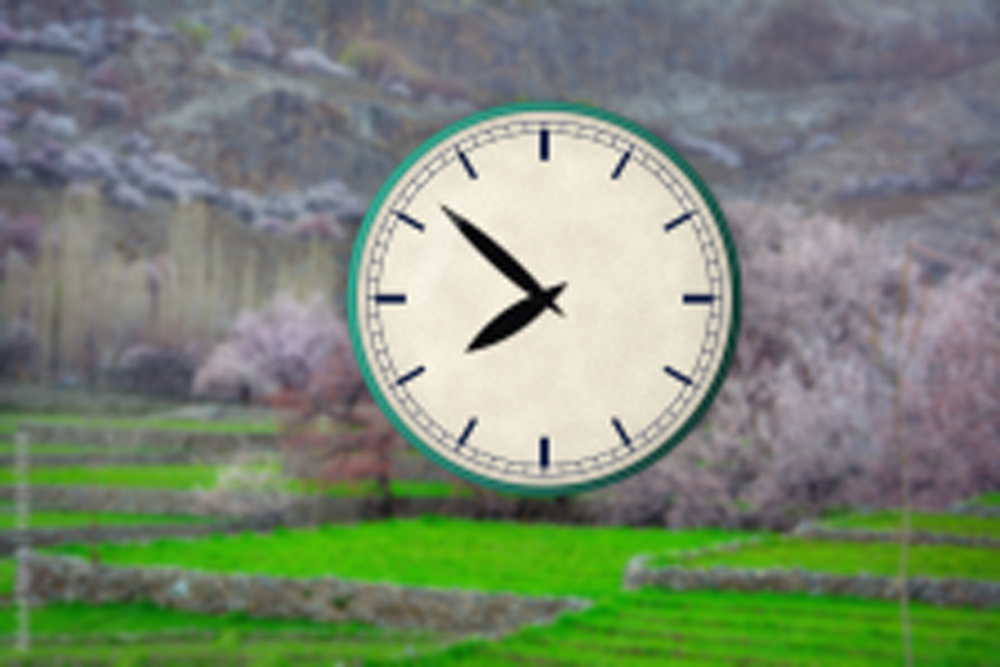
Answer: 7,52
